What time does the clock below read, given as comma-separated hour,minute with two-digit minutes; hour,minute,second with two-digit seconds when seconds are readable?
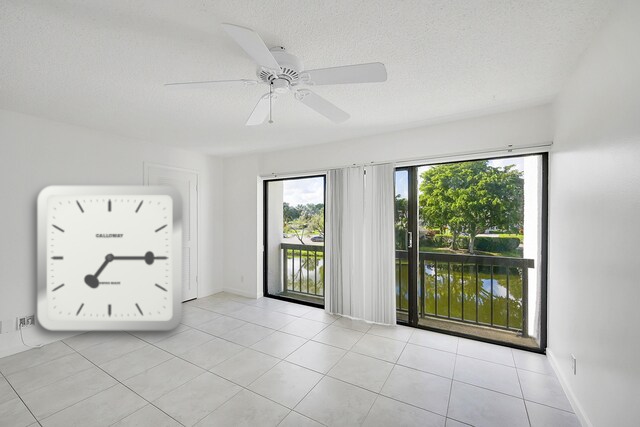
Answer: 7,15
